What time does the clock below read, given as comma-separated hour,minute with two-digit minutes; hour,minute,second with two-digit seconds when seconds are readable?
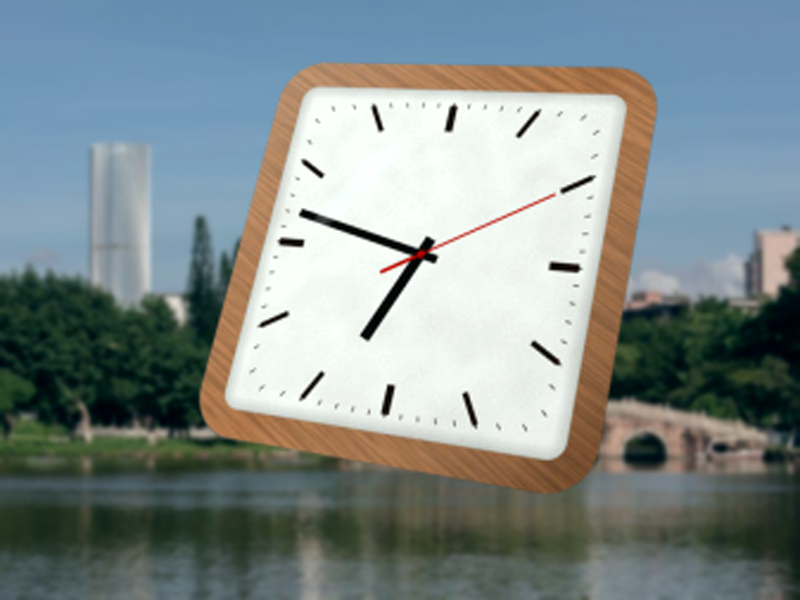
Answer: 6,47,10
